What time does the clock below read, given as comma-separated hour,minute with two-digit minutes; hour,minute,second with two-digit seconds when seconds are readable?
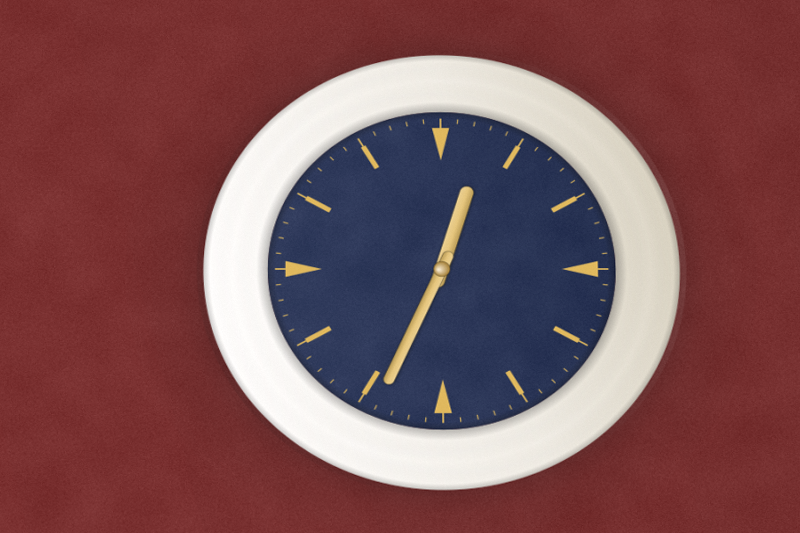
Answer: 12,34
